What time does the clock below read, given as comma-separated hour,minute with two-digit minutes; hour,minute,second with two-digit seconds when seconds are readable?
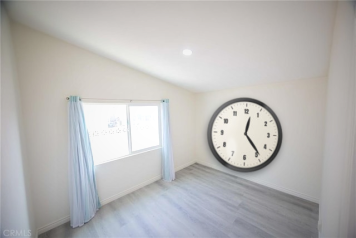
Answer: 12,24
